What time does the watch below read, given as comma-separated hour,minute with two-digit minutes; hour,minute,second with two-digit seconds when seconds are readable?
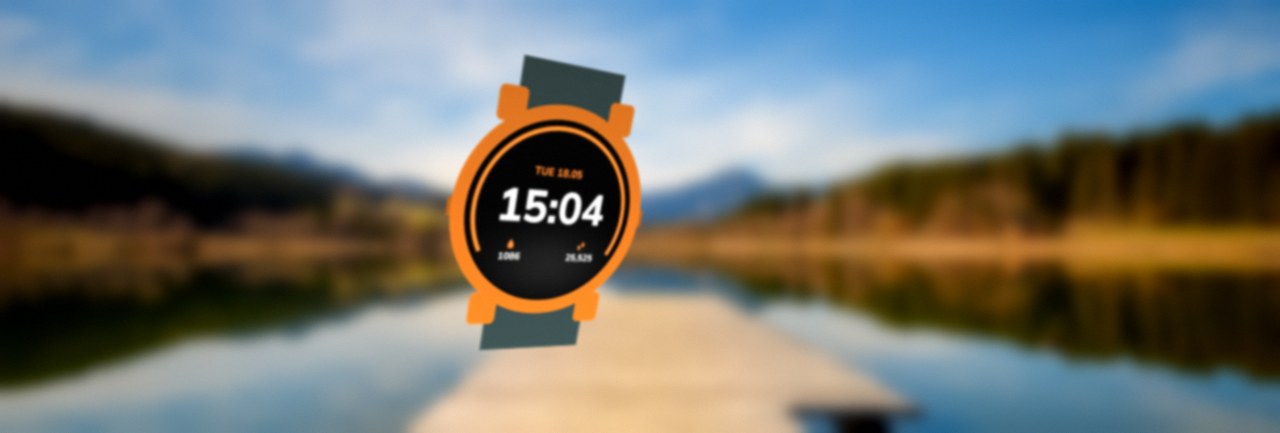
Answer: 15,04
